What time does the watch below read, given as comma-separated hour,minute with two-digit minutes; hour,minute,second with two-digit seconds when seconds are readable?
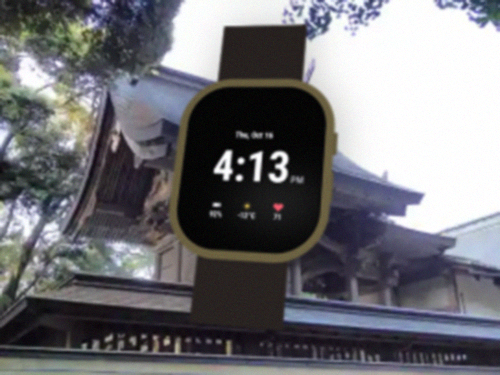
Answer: 4,13
